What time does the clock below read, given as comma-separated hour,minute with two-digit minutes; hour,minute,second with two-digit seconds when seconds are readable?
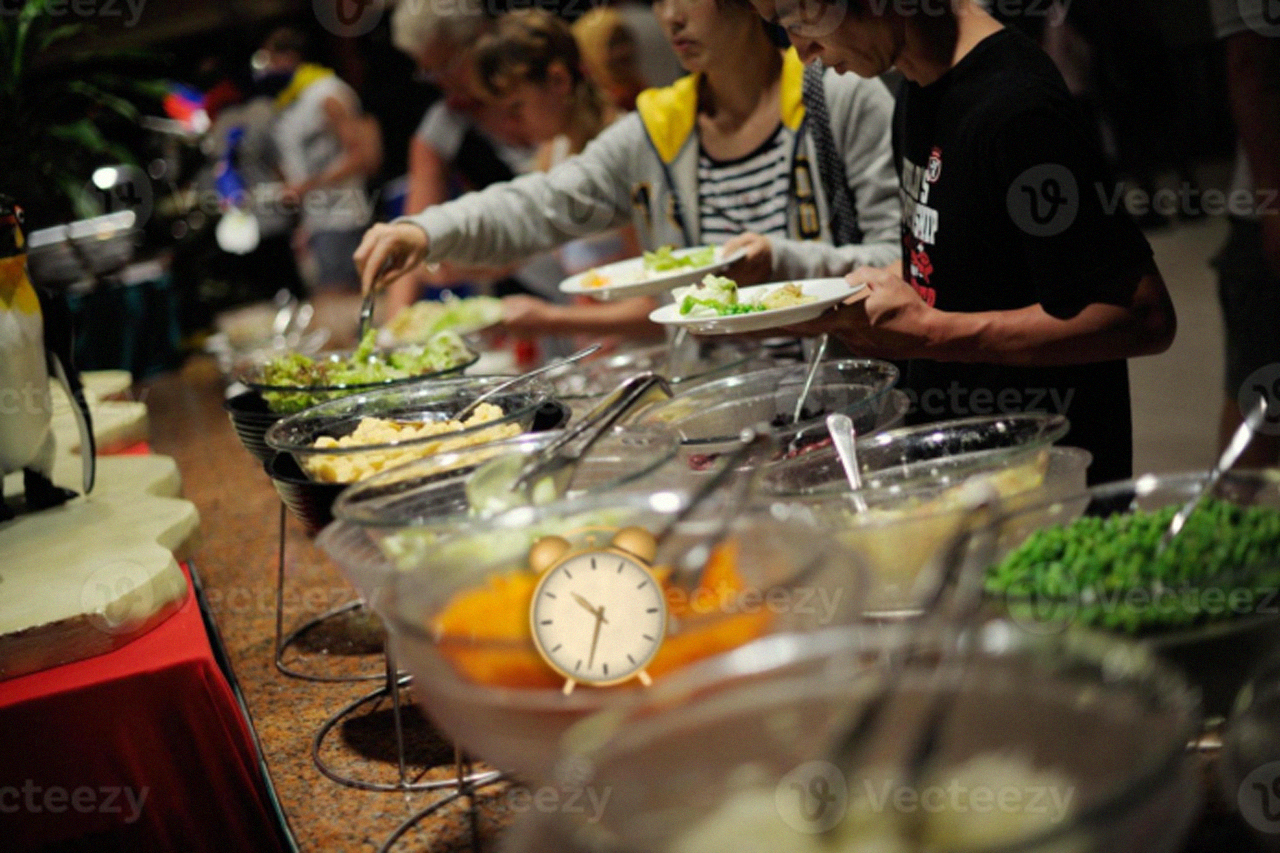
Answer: 10,33
